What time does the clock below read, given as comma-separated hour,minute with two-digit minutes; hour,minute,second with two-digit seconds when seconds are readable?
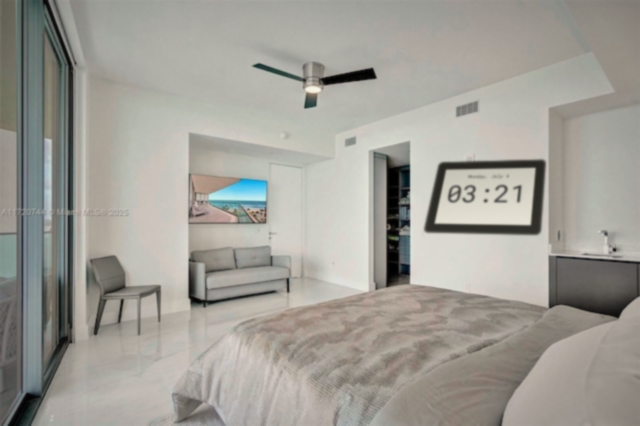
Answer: 3,21
